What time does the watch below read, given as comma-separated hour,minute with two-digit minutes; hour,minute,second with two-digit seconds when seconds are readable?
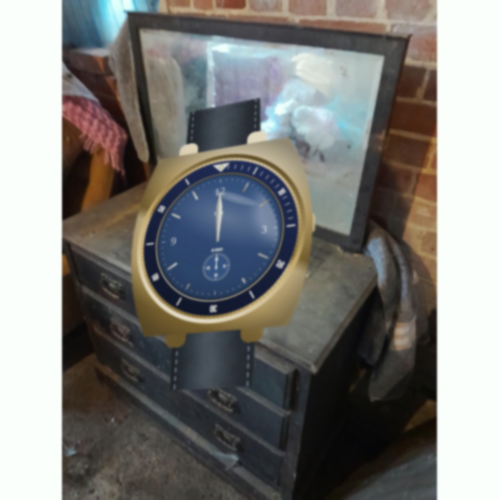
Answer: 12,00
